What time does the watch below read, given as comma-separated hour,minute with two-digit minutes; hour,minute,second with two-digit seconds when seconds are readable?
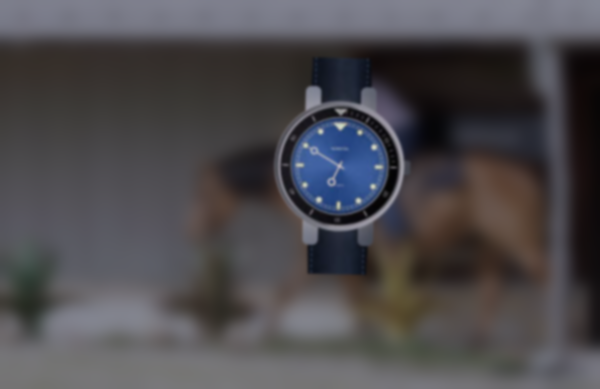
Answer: 6,50
